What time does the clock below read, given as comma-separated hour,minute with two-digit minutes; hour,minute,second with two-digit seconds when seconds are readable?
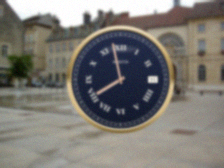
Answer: 7,58
